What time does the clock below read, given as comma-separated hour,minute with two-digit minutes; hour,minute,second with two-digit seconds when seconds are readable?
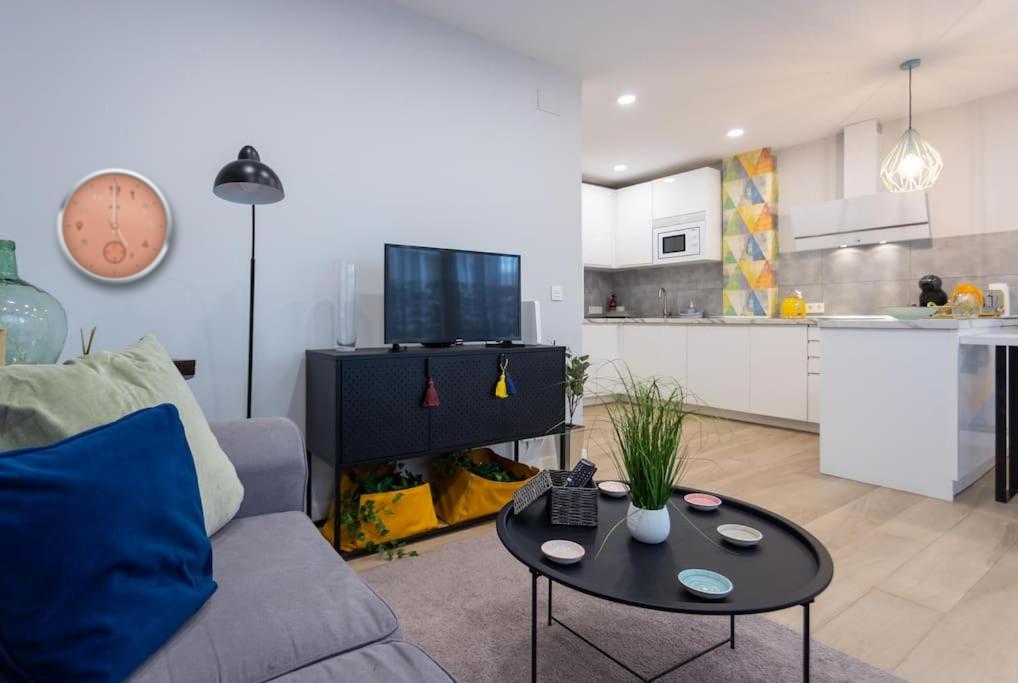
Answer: 5,00
